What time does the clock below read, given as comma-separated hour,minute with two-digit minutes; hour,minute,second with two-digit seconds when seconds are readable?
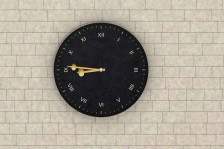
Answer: 8,46
